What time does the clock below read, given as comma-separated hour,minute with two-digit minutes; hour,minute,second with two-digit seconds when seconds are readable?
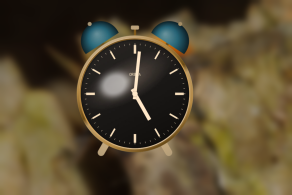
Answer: 5,01
